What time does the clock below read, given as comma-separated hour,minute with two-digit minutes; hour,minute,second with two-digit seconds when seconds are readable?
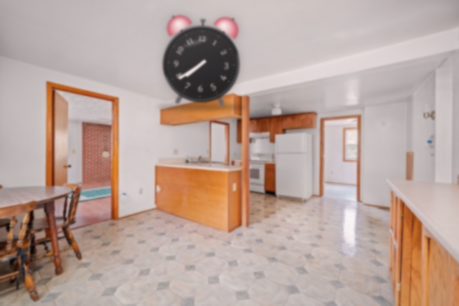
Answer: 7,39
